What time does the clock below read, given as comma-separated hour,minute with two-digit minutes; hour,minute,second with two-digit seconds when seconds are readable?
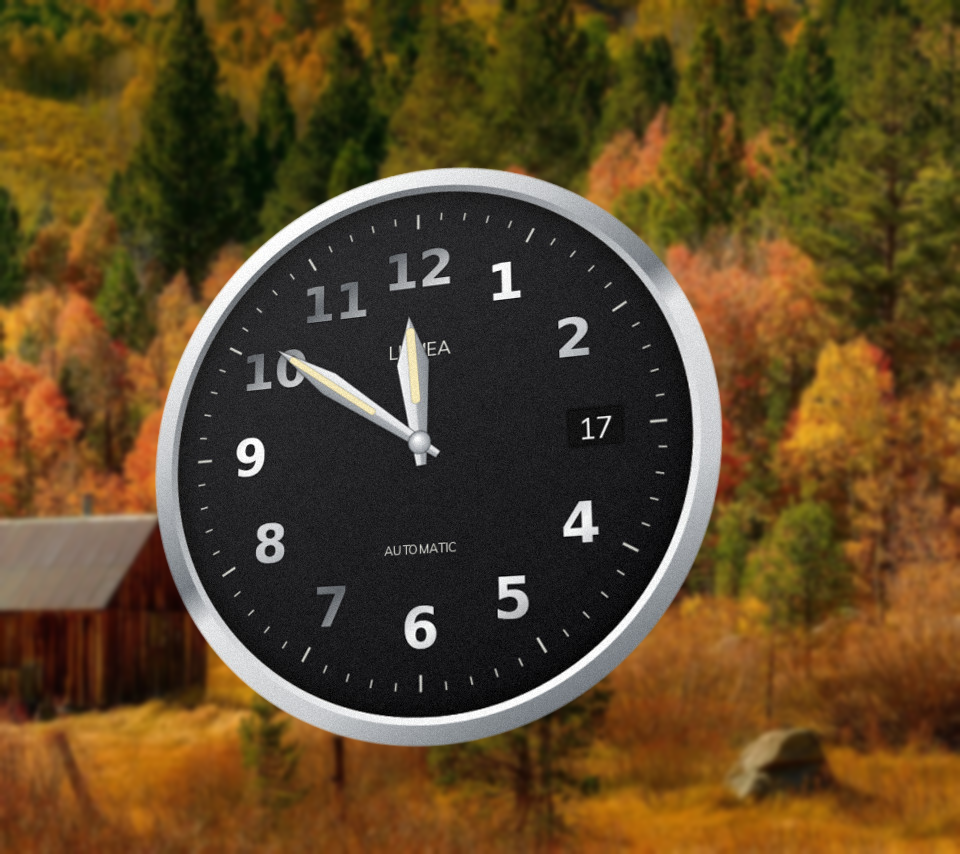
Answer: 11,51
